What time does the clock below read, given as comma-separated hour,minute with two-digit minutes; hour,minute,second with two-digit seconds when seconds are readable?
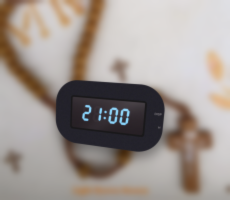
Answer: 21,00
